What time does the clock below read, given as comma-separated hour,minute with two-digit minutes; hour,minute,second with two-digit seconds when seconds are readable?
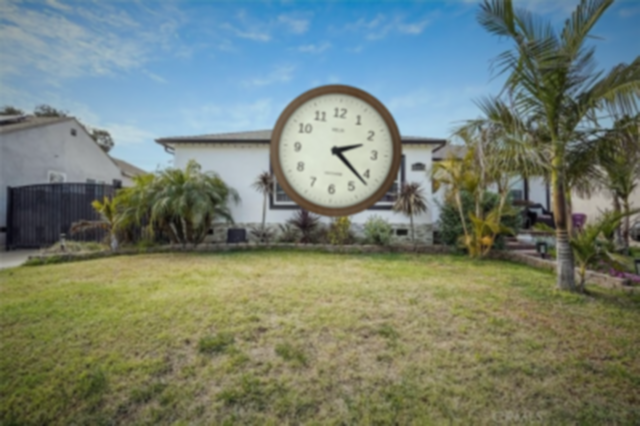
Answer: 2,22
